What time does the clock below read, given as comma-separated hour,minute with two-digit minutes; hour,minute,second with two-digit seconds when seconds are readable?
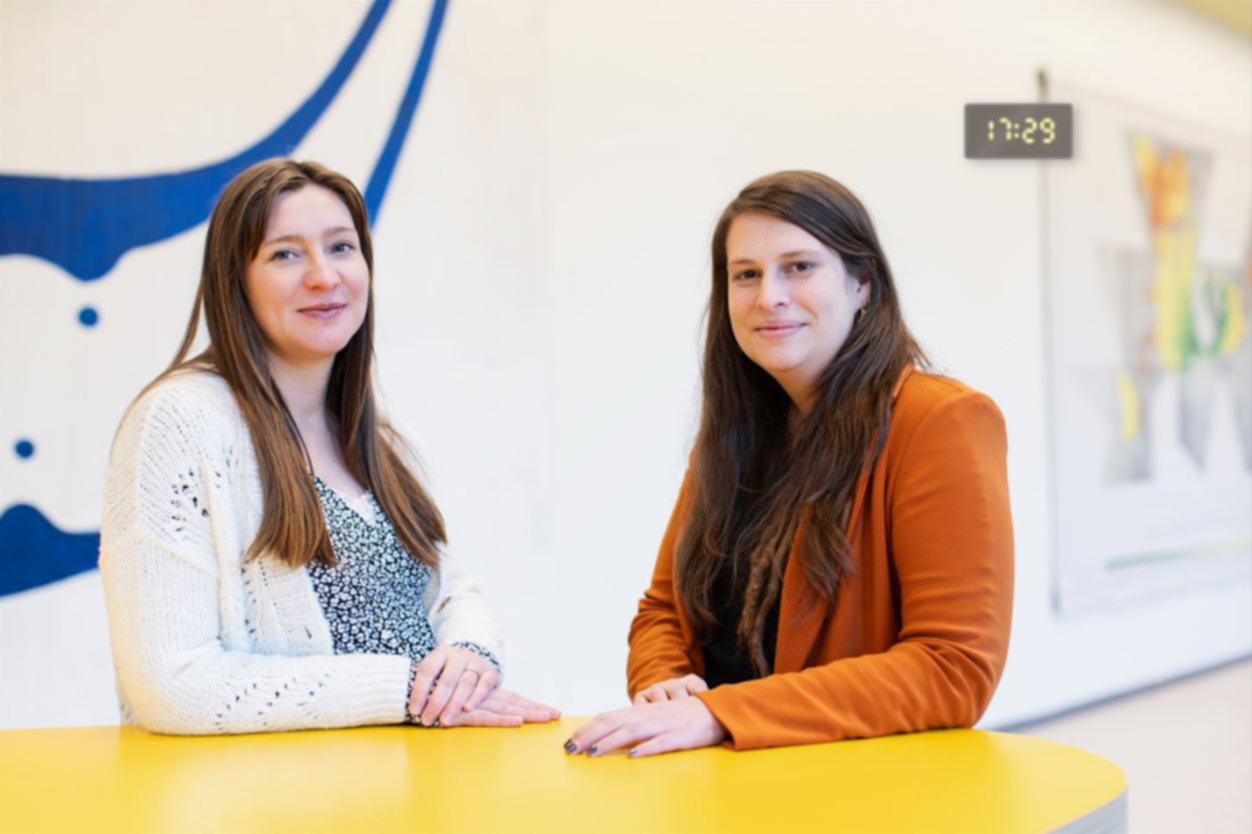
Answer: 17,29
